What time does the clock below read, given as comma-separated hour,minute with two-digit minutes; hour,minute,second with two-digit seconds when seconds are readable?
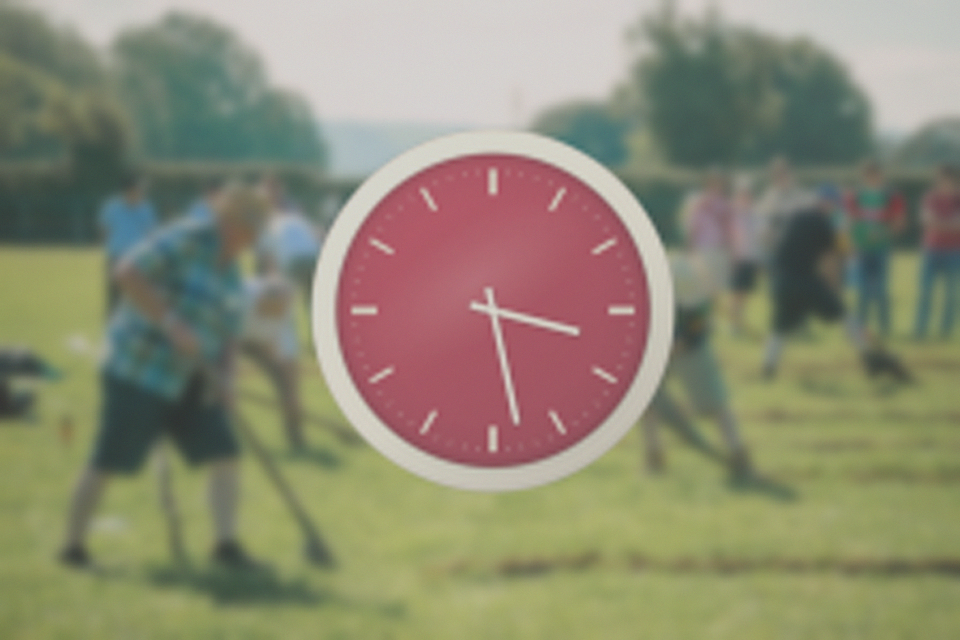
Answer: 3,28
